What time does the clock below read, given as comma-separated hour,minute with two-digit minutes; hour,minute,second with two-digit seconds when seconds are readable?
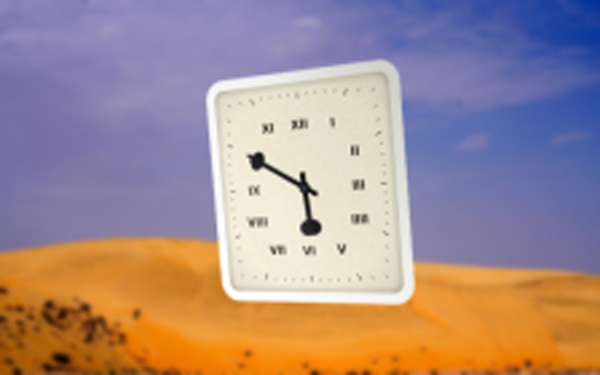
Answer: 5,50
